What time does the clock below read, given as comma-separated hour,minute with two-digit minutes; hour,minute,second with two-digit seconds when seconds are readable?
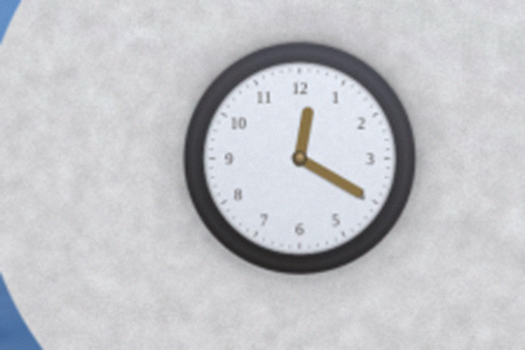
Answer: 12,20
